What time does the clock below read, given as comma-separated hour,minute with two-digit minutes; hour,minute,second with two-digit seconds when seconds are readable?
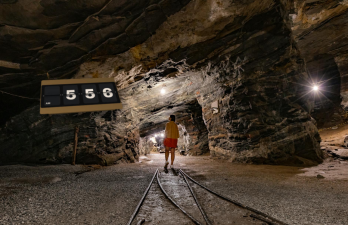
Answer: 5,56
